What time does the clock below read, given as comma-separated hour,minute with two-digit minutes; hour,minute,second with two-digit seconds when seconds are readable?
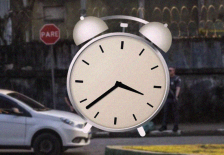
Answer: 3,38
